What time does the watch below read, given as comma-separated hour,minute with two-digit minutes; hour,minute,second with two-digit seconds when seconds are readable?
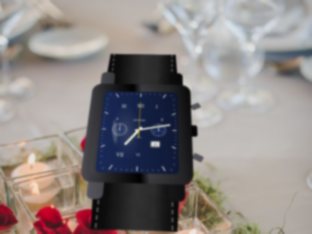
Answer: 7,13
